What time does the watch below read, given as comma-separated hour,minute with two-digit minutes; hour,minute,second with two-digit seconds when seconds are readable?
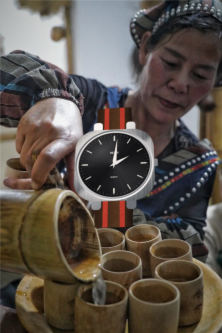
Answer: 2,01
